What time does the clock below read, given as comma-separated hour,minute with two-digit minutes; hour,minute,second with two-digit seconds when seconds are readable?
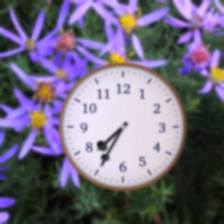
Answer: 7,35
